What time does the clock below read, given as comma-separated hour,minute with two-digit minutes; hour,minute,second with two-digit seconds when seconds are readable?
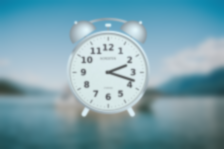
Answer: 2,18
